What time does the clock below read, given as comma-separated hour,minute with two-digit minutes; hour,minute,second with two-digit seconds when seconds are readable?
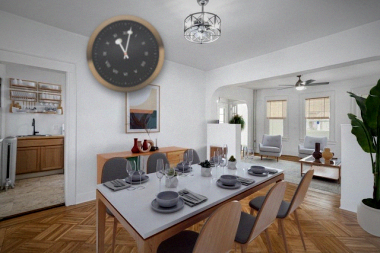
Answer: 11,02
